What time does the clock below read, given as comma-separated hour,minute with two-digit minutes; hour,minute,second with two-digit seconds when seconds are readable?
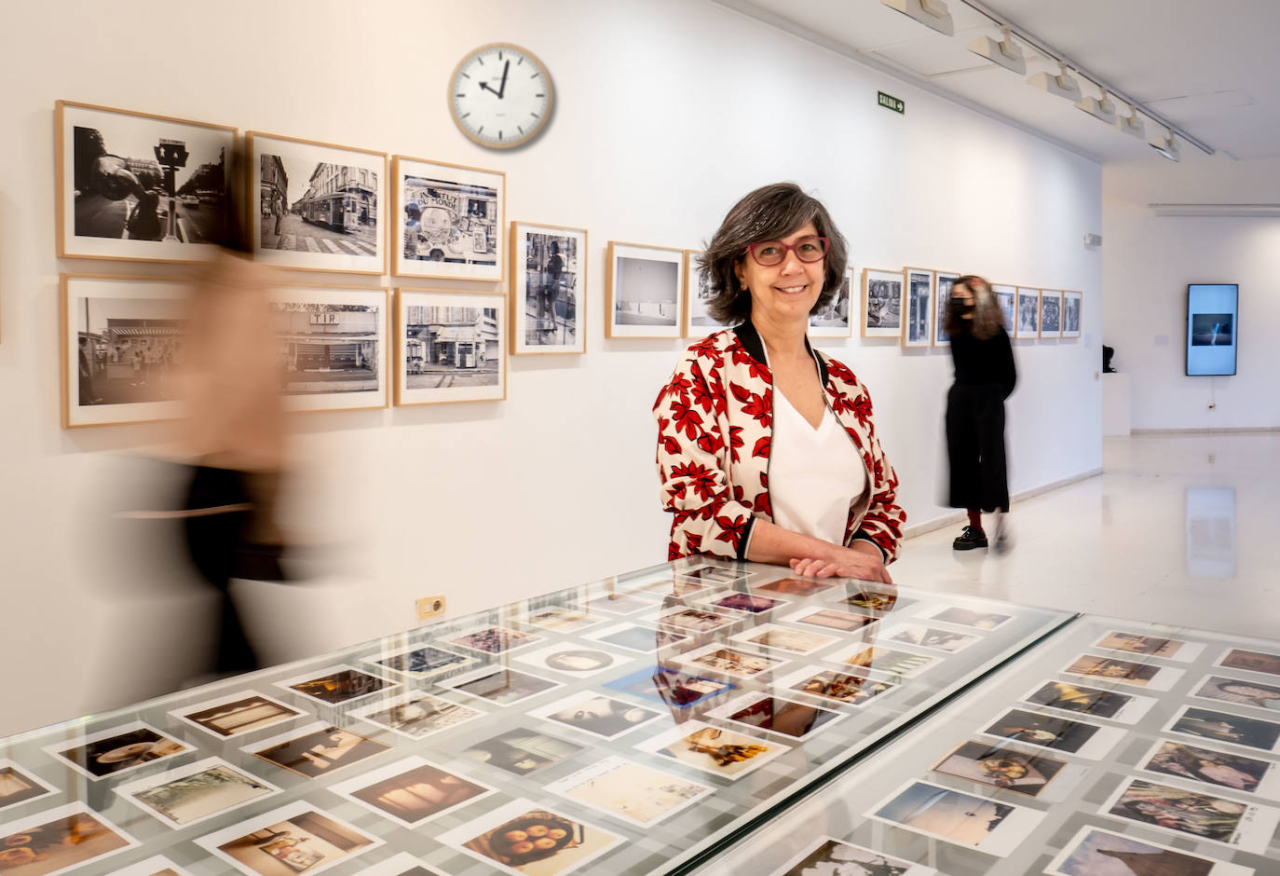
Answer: 10,02
